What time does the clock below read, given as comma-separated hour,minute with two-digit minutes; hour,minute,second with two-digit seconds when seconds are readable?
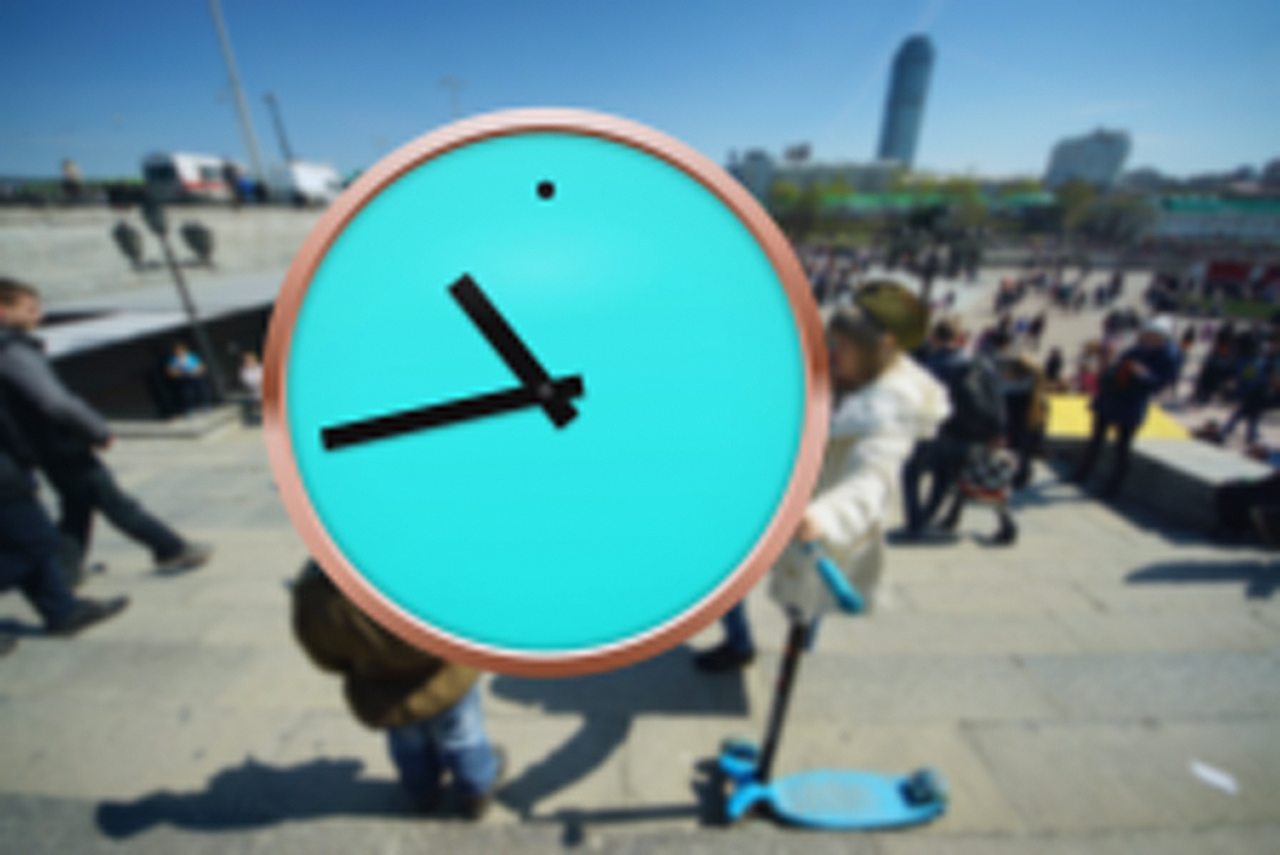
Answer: 10,43
